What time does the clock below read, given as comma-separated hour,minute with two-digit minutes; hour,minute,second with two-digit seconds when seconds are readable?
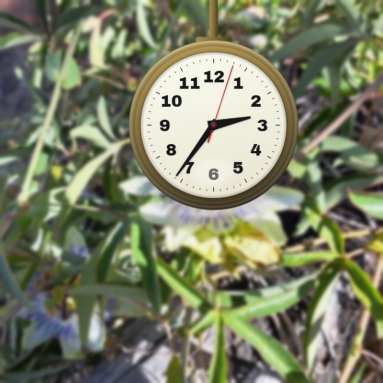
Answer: 2,36,03
